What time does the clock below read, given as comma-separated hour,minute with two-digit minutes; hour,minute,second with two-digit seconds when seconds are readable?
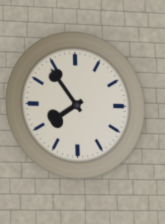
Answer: 7,54
